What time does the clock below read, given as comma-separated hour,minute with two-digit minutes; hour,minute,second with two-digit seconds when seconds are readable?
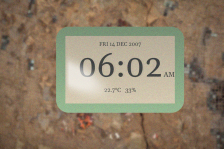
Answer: 6,02
